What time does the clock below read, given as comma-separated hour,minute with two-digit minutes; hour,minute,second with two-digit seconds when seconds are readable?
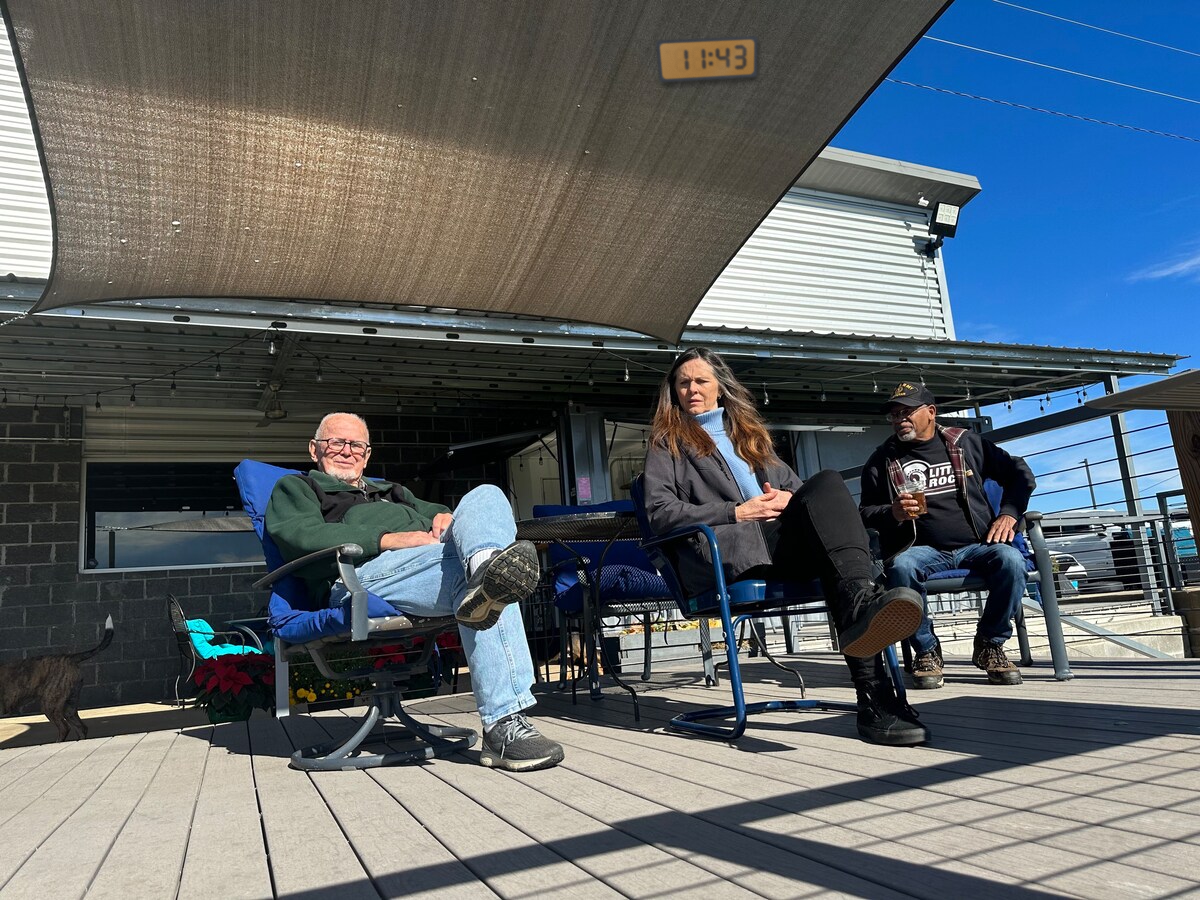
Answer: 11,43
